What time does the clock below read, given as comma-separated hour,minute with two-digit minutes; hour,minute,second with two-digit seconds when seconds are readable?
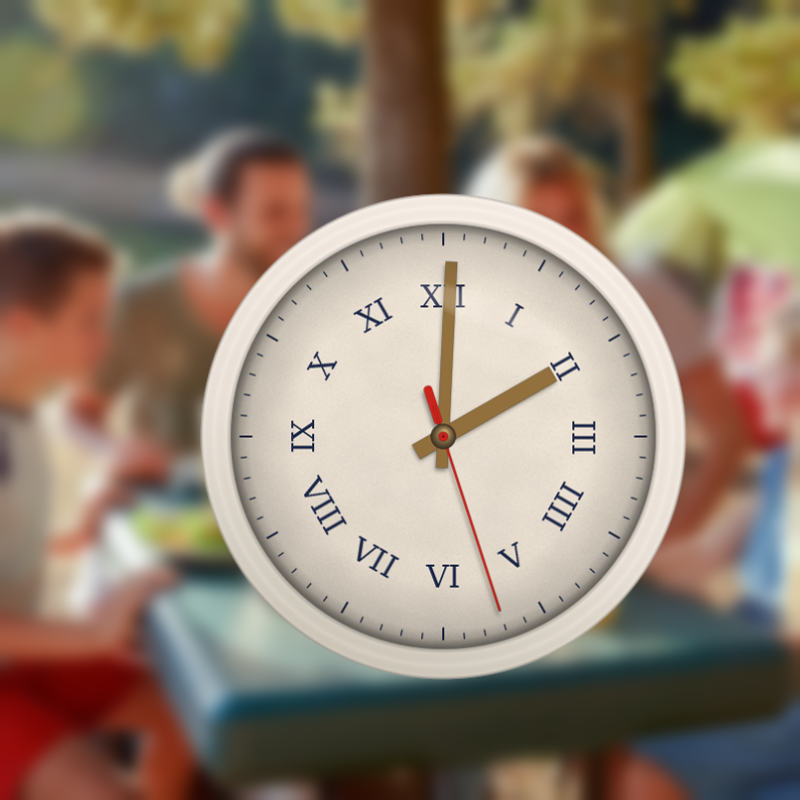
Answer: 2,00,27
